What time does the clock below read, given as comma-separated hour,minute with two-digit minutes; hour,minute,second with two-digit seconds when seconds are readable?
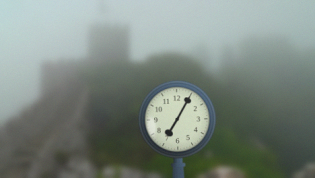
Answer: 7,05
